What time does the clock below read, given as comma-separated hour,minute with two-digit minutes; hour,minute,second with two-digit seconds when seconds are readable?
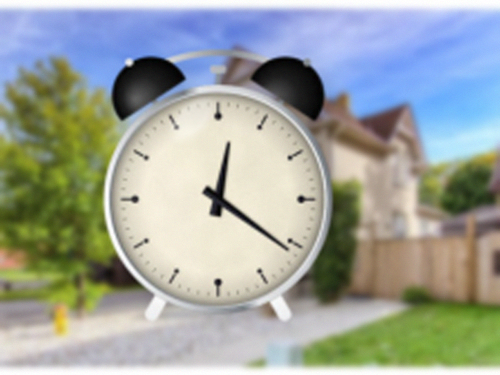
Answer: 12,21
